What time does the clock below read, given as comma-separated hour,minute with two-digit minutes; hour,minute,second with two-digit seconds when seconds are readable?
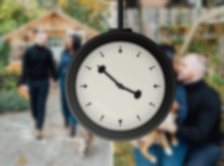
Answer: 3,52
